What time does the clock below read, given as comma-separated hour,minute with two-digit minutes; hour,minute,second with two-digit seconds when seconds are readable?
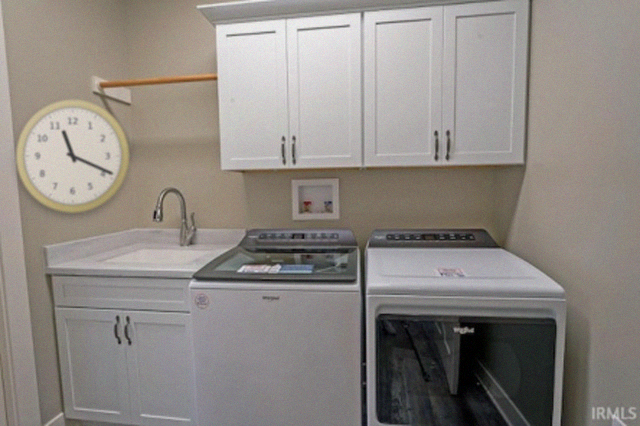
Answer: 11,19
